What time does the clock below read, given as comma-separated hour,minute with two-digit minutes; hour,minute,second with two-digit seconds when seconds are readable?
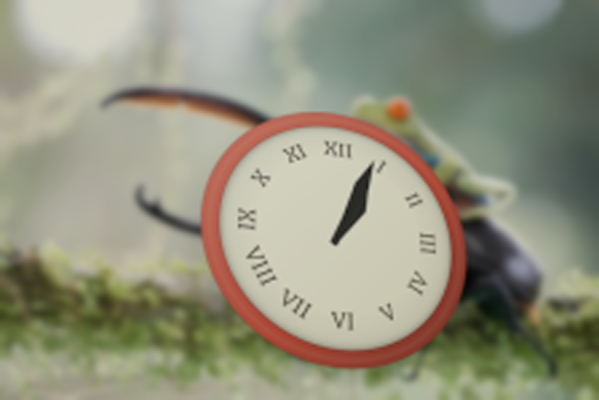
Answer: 1,04
